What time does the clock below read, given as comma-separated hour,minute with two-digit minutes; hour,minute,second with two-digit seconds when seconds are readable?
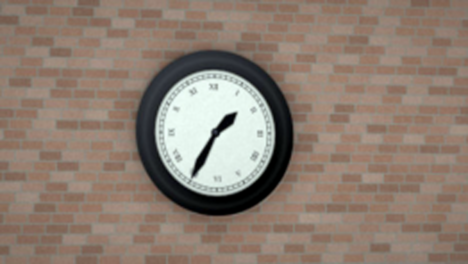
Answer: 1,35
